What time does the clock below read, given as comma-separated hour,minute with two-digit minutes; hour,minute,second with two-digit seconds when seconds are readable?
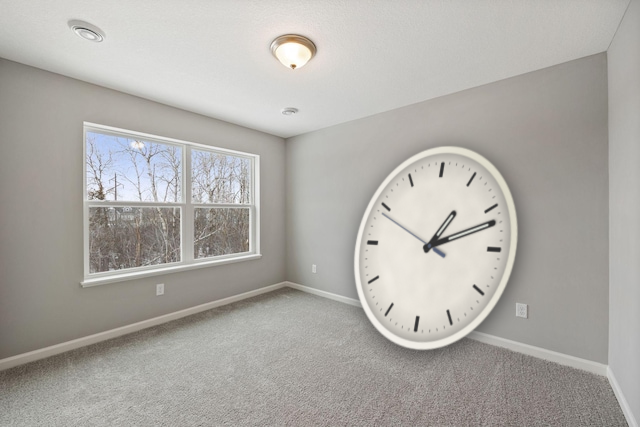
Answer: 1,11,49
